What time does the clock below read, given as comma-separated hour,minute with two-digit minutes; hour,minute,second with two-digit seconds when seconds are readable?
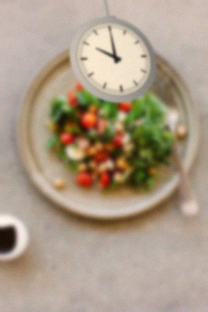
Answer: 10,00
